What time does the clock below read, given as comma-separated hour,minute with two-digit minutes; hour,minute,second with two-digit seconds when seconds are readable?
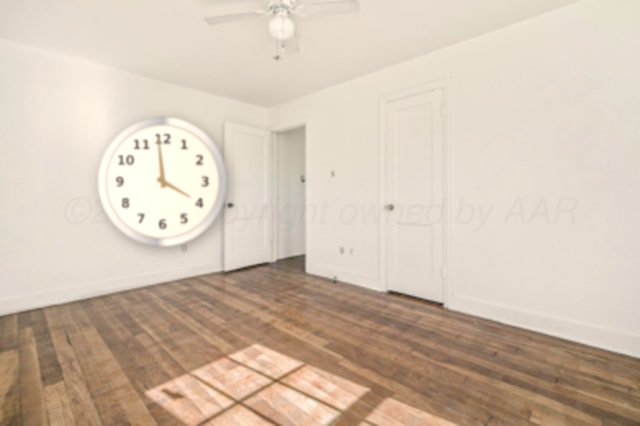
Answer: 3,59
